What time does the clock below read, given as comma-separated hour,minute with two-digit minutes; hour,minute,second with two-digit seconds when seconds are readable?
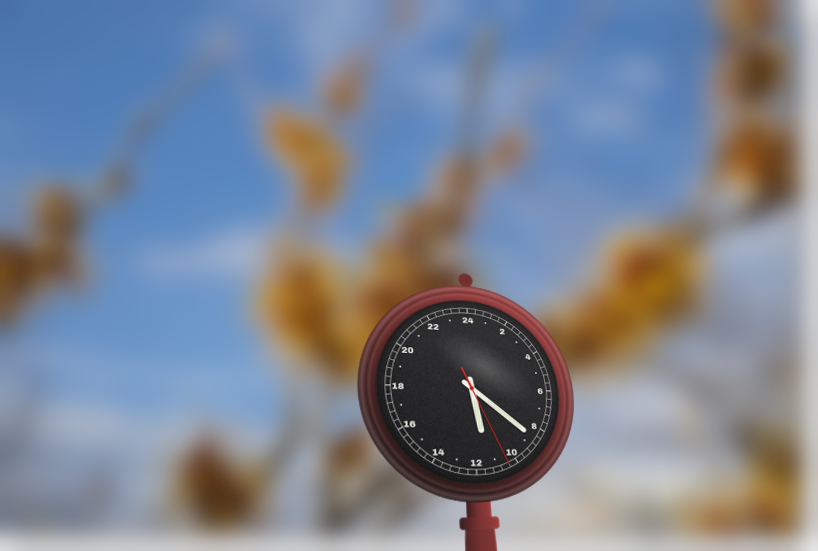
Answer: 11,21,26
